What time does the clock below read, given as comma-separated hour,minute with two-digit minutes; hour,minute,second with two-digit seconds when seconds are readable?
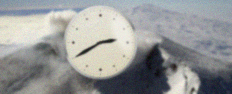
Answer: 2,40
